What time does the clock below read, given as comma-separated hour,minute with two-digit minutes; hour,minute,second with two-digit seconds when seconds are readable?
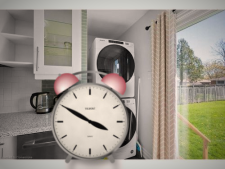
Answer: 3,50
